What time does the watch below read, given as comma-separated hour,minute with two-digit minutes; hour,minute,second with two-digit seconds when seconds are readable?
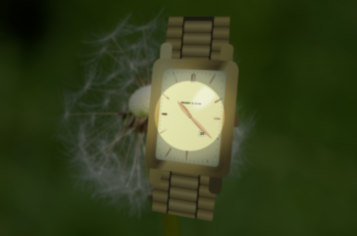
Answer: 10,21
